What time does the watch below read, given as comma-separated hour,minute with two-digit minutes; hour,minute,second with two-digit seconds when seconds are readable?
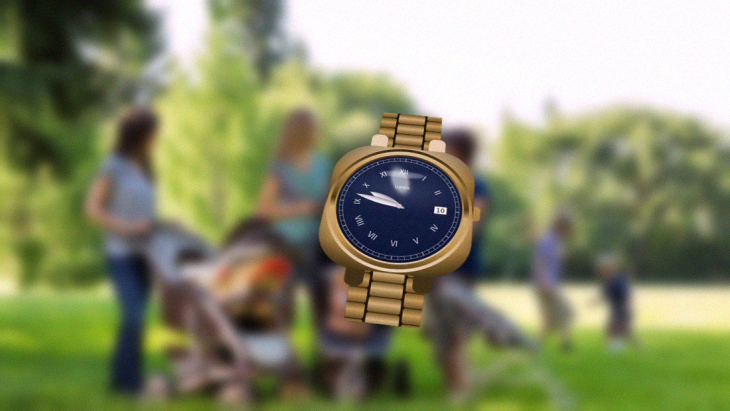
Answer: 9,47
